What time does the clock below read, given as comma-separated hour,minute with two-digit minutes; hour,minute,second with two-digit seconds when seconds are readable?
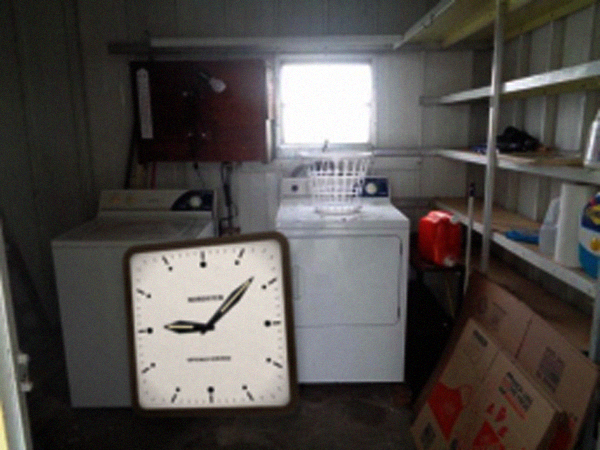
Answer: 9,08
